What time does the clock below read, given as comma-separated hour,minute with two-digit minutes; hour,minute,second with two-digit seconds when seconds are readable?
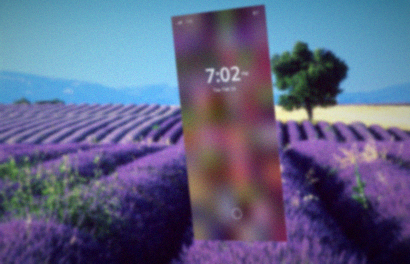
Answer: 7,02
